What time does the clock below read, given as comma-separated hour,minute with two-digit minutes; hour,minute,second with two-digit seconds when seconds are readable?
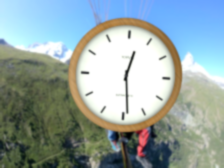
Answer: 12,29
